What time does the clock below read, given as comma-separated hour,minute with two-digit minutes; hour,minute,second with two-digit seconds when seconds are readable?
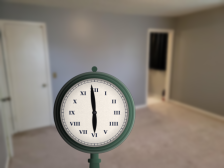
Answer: 5,59
